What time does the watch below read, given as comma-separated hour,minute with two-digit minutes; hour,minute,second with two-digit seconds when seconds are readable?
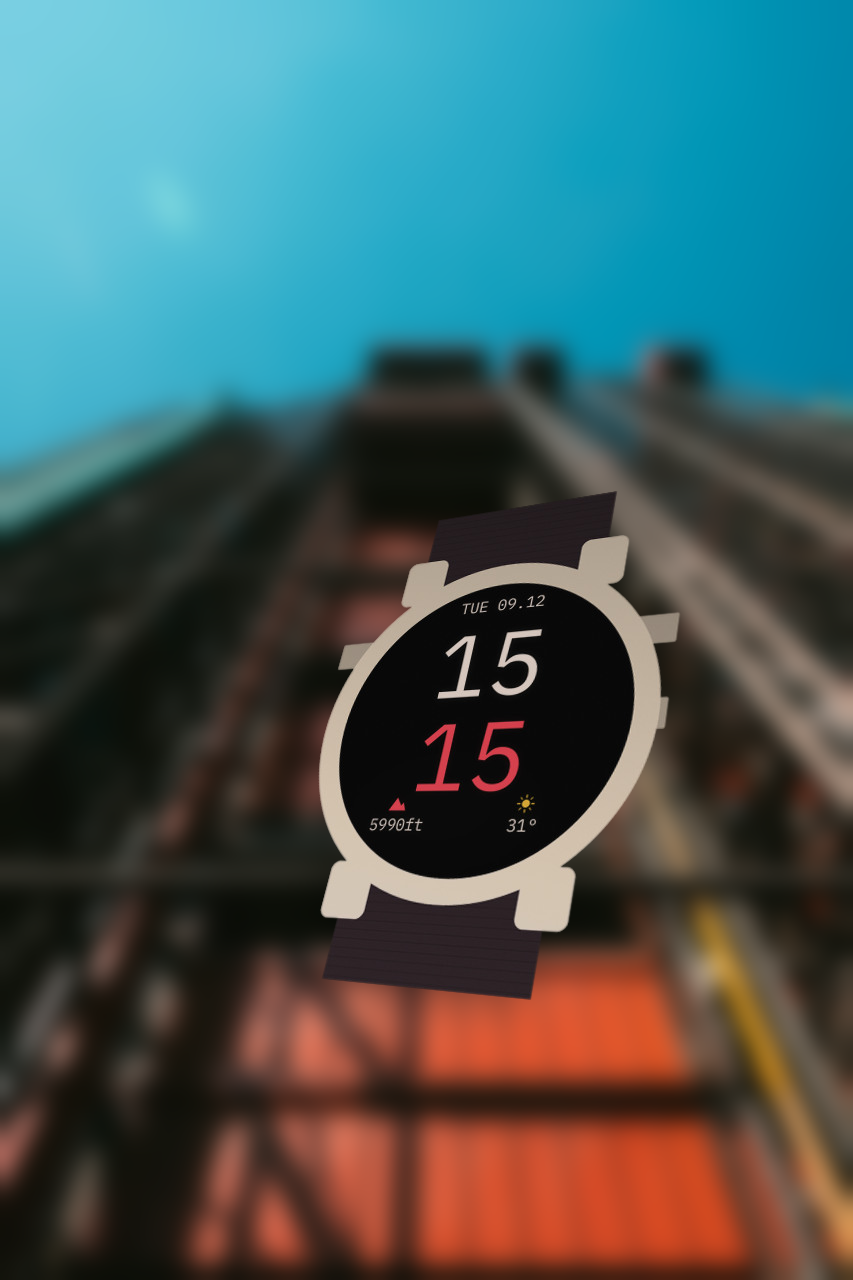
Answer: 15,15
